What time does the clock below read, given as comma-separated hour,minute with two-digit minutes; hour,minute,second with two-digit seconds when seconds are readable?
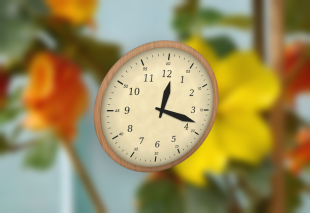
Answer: 12,18
